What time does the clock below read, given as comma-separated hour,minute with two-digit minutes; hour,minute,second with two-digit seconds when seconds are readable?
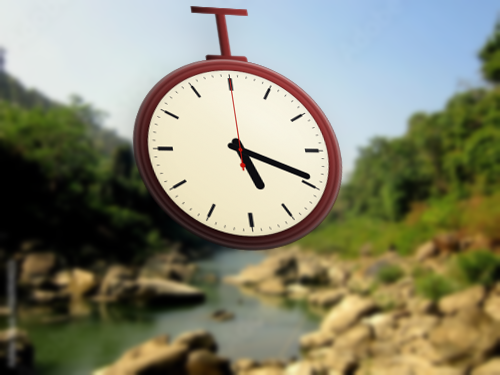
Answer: 5,19,00
